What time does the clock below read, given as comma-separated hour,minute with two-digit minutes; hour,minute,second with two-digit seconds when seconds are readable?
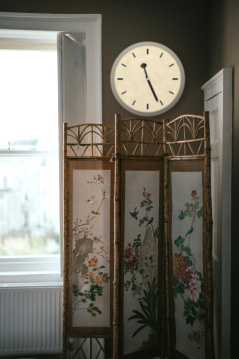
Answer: 11,26
